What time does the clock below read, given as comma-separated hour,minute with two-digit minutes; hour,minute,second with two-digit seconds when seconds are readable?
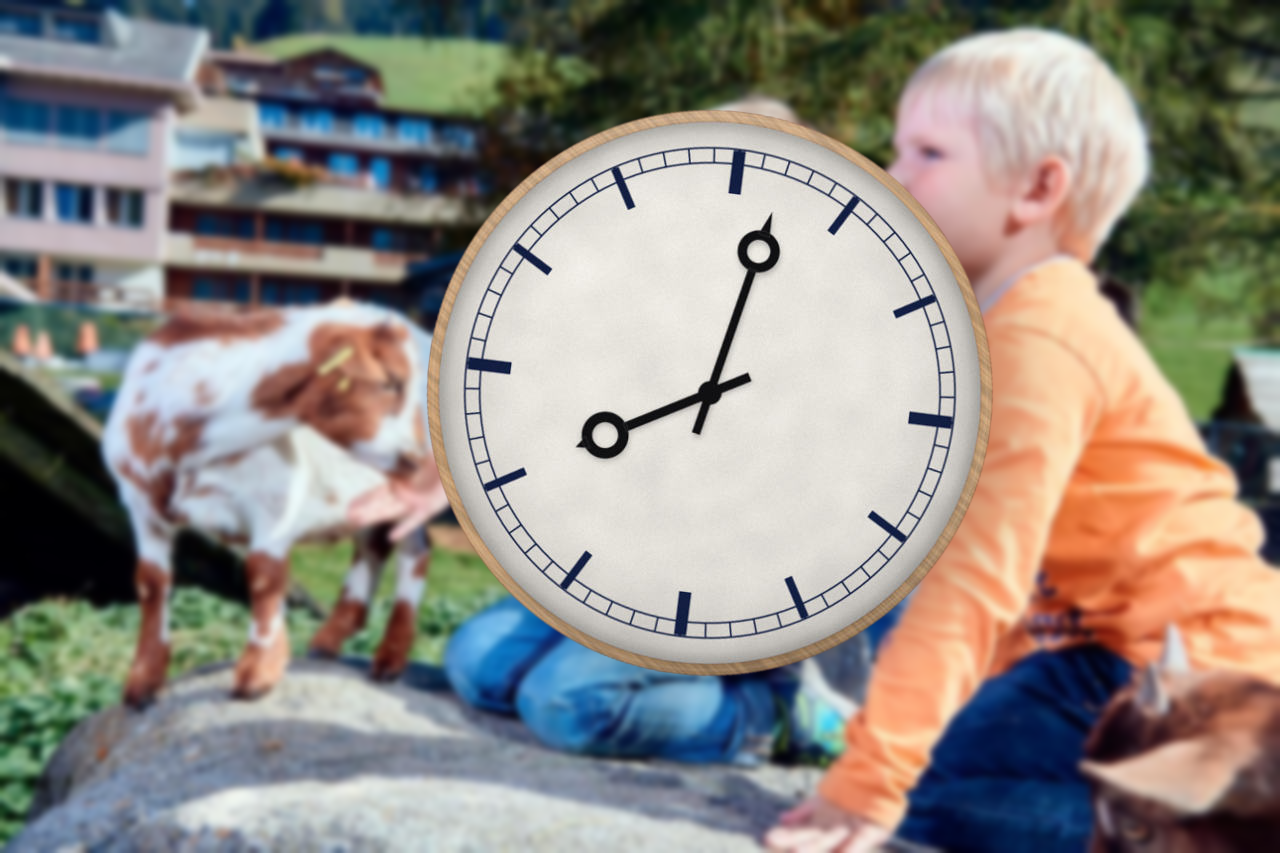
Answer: 8,02
